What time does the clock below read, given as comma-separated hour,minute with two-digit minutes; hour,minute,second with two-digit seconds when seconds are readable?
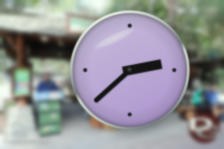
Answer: 2,38
